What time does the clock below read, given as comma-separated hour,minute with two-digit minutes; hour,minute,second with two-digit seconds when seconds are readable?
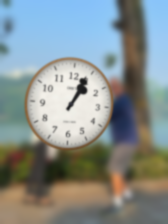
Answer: 1,04
